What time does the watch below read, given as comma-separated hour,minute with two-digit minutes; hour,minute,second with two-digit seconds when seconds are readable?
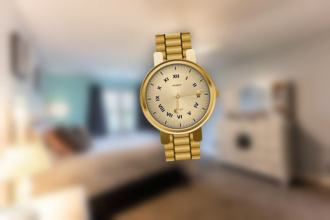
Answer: 6,14
